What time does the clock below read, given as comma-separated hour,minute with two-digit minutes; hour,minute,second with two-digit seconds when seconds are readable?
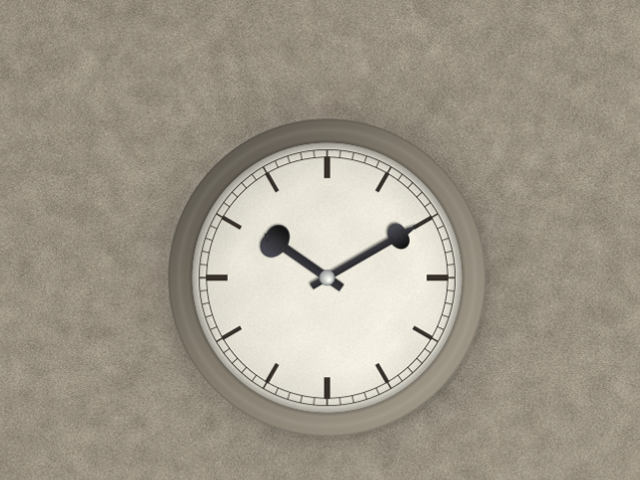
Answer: 10,10
